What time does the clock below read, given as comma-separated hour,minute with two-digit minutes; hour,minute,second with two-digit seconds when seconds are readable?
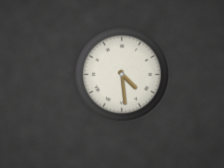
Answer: 4,29
